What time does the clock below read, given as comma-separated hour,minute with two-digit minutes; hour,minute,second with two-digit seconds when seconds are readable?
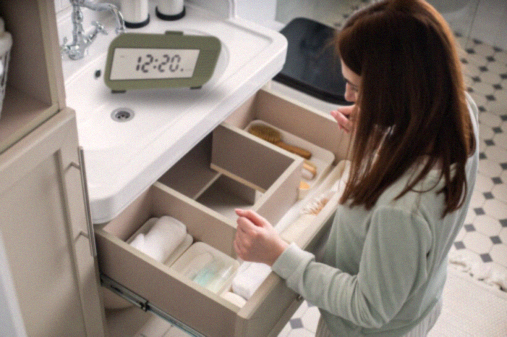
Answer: 12,20
